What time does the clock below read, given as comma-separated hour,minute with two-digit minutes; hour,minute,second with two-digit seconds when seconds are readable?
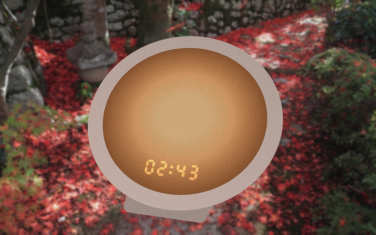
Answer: 2,43
